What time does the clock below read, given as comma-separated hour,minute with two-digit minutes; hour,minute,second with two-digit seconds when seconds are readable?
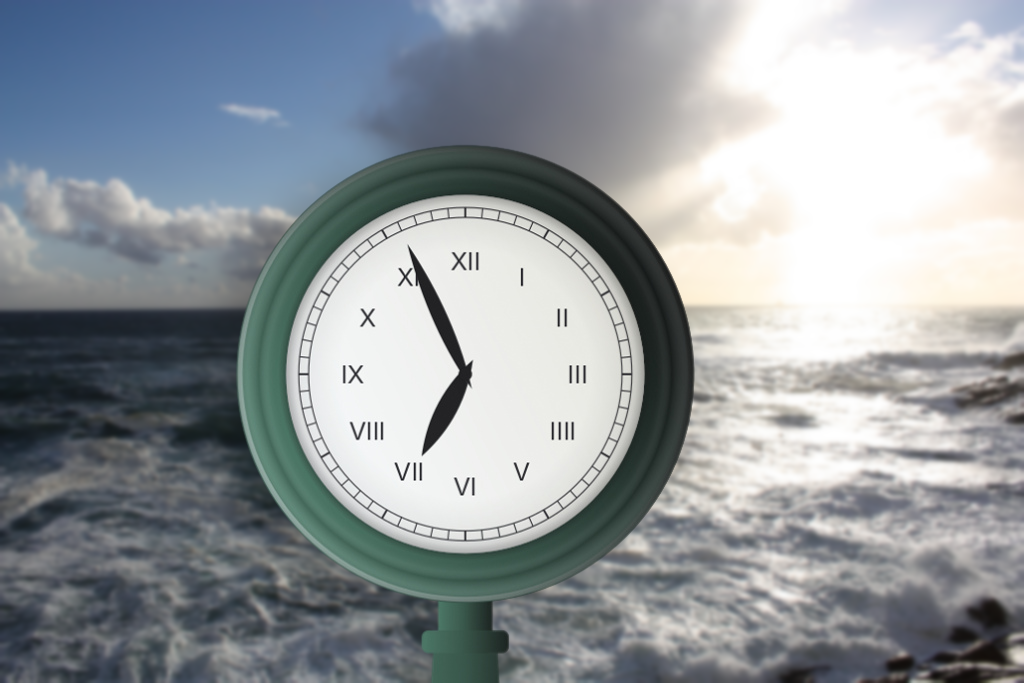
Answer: 6,56
